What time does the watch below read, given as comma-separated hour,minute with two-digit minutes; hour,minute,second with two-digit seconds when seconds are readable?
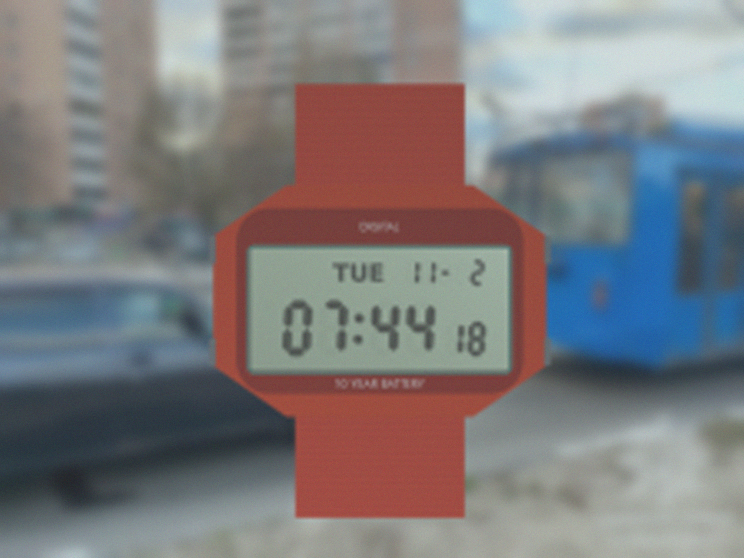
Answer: 7,44,18
